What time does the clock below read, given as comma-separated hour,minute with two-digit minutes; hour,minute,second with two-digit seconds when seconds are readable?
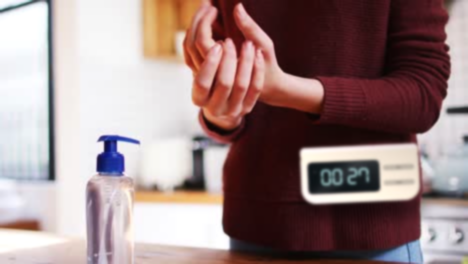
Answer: 0,27
